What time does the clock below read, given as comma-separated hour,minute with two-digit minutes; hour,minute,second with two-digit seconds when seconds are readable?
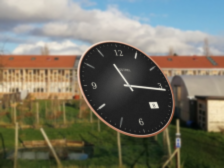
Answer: 11,16
